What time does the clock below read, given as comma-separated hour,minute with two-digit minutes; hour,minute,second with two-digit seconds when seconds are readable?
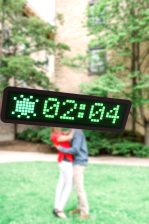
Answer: 2,04
